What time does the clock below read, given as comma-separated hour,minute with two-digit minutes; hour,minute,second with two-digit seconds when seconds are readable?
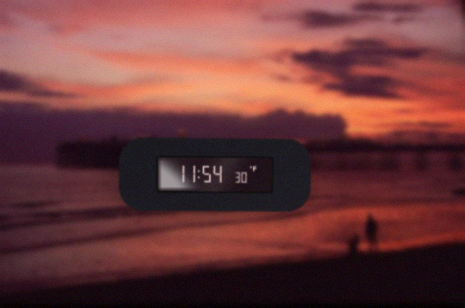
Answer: 11,54
